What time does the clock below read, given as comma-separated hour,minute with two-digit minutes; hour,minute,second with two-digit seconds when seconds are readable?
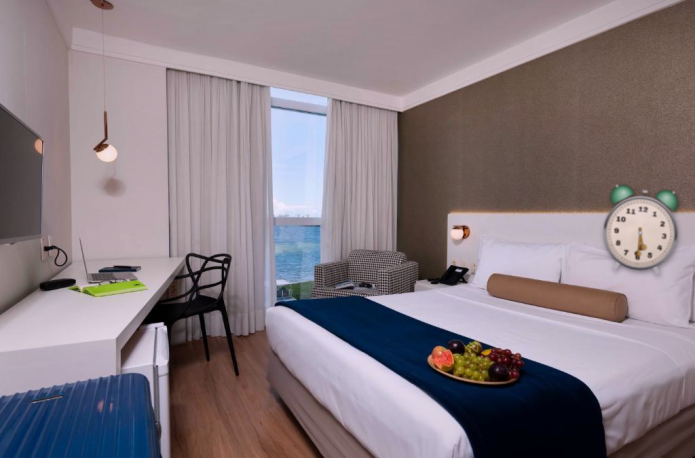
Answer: 5,30
